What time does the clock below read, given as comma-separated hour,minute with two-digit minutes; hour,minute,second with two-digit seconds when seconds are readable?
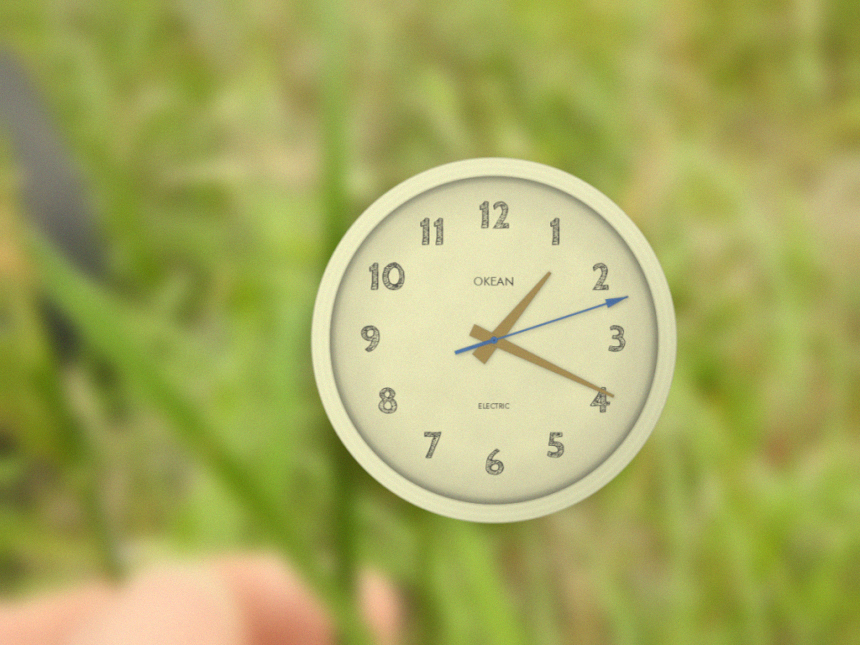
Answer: 1,19,12
